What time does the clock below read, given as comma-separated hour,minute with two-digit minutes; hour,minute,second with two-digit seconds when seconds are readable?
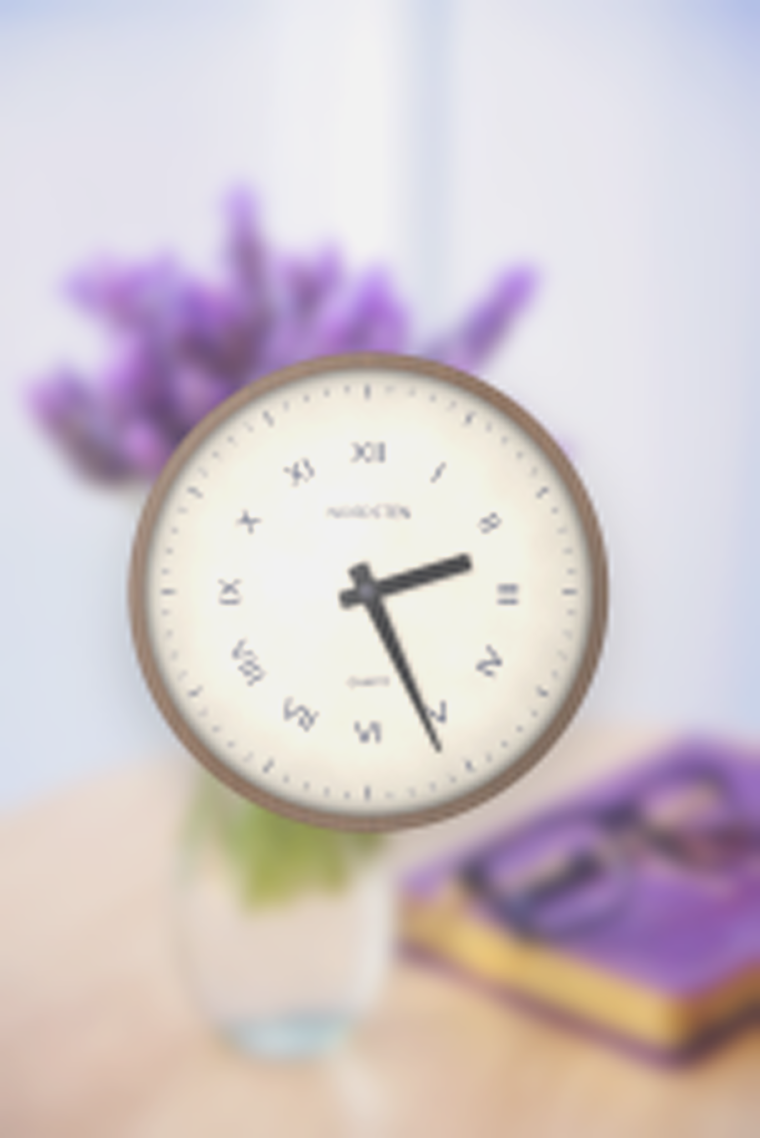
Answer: 2,26
